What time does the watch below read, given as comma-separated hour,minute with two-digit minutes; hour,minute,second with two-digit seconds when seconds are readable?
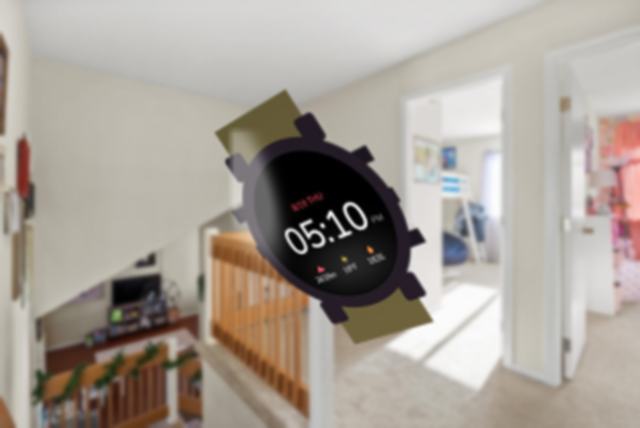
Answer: 5,10
